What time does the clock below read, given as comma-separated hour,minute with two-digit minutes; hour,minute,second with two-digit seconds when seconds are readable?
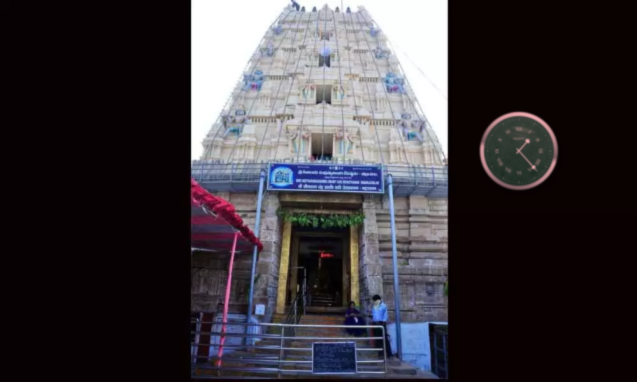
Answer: 1,23
